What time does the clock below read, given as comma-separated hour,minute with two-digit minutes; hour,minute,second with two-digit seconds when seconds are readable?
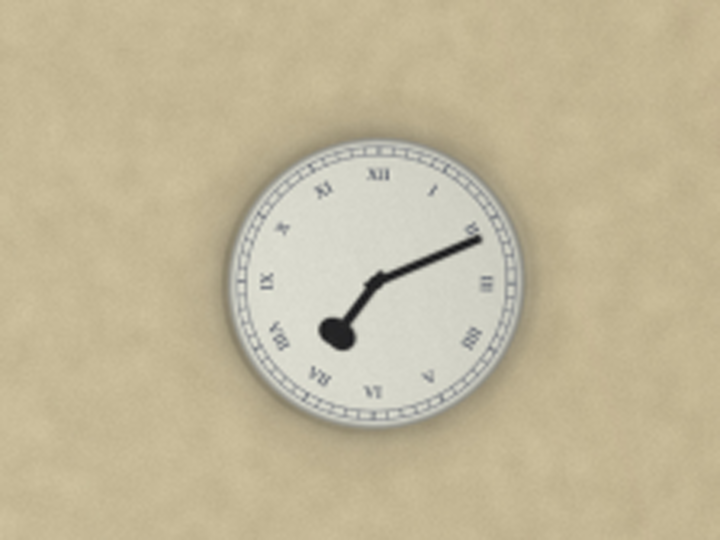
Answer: 7,11
